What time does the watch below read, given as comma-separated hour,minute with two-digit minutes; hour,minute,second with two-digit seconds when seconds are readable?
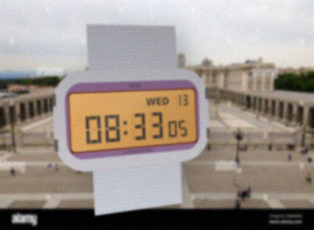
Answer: 8,33,05
